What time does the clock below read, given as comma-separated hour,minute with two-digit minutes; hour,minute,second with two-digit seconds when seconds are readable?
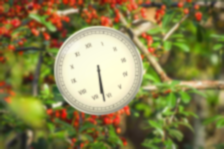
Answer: 6,32
